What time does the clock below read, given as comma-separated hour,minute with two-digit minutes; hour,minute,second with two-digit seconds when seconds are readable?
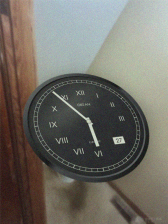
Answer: 5,54
